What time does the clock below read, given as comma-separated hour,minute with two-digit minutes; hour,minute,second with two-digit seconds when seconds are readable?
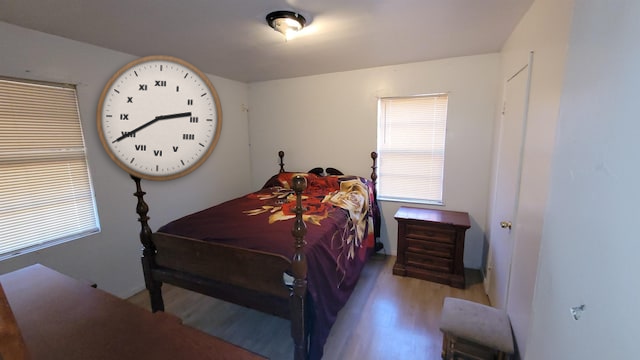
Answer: 2,40
